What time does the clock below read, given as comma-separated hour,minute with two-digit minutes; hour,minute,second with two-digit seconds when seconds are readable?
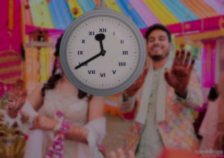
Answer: 11,40
